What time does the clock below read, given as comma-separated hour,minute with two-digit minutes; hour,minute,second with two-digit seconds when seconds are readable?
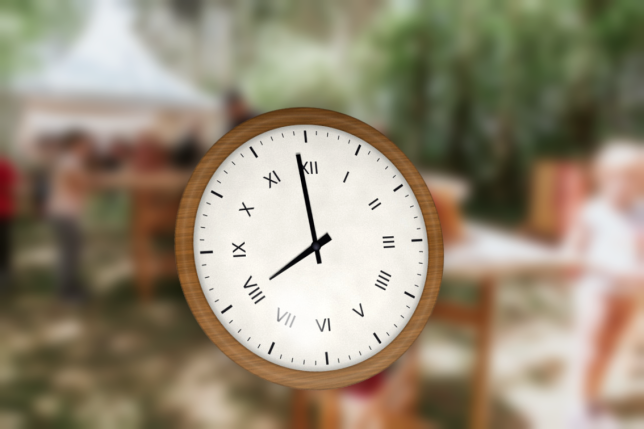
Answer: 7,59
